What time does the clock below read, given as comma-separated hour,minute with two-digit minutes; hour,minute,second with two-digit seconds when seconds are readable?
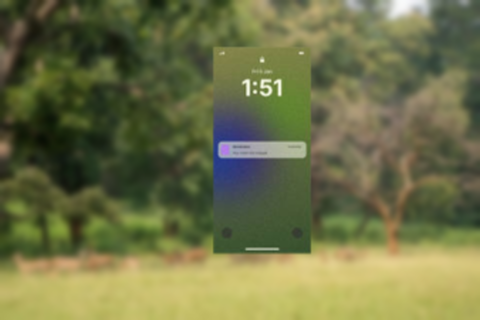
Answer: 1,51
